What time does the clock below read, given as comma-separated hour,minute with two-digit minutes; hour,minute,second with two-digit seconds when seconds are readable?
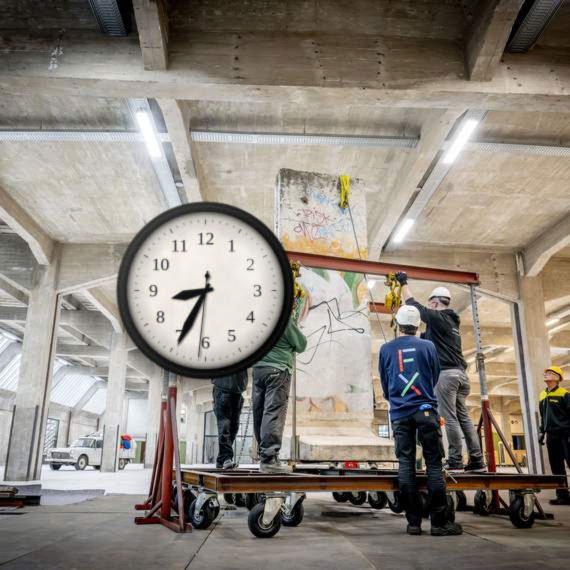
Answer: 8,34,31
